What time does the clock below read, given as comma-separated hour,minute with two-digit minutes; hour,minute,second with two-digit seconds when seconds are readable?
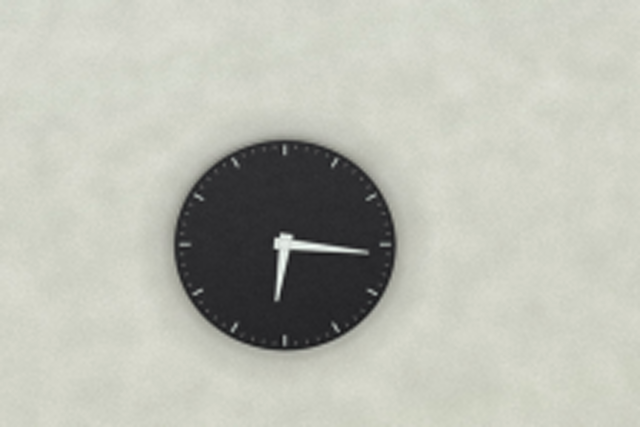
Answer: 6,16
